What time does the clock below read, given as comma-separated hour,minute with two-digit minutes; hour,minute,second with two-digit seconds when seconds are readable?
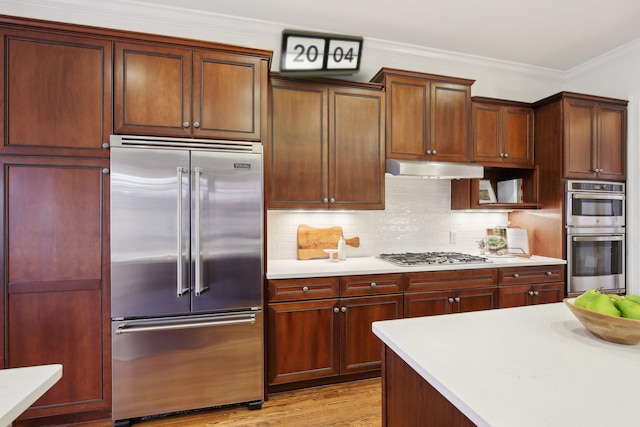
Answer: 20,04
